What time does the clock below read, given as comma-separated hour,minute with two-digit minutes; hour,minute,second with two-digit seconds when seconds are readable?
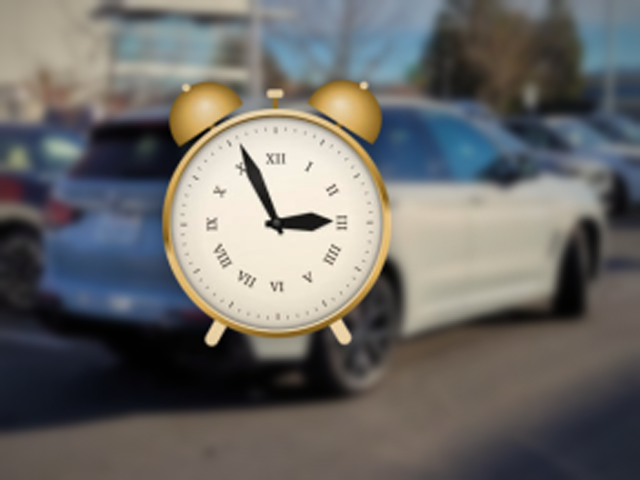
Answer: 2,56
